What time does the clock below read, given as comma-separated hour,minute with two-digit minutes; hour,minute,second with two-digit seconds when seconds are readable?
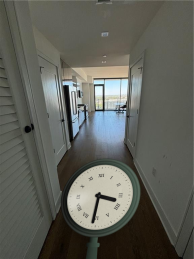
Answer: 3,31
